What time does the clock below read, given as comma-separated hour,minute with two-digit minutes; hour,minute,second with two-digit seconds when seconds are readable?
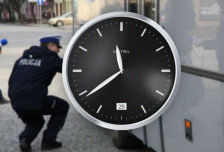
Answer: 11,39
